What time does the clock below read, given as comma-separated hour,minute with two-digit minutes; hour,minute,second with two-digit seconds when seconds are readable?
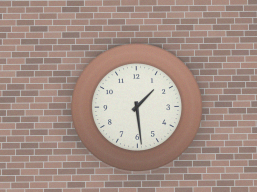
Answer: 1,29
